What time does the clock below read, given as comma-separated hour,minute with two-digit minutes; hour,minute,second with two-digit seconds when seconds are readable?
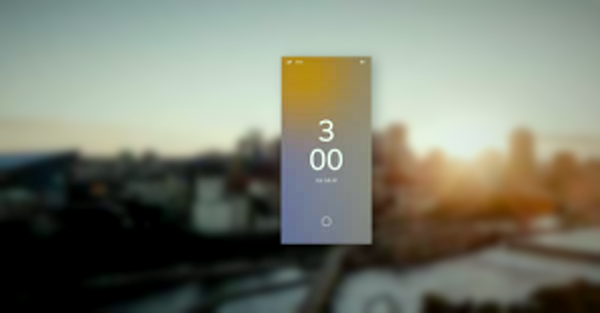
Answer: 3,00
